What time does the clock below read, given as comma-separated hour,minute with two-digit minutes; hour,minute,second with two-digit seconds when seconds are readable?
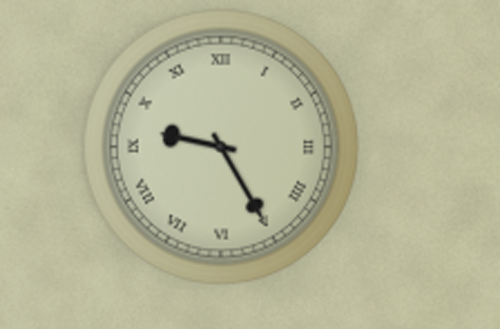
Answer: 9,25
